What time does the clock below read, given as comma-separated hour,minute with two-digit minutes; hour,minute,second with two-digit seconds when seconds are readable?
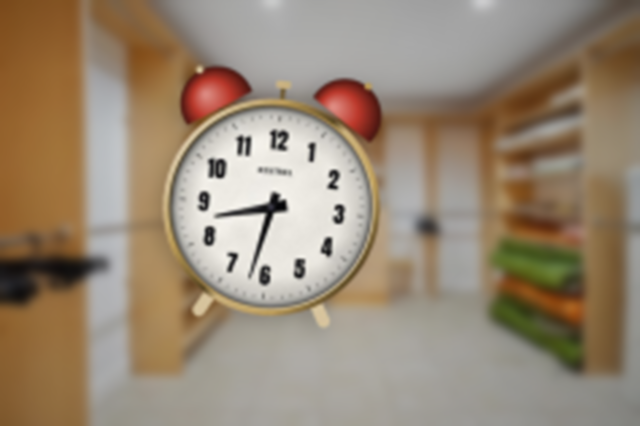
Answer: 8,32
